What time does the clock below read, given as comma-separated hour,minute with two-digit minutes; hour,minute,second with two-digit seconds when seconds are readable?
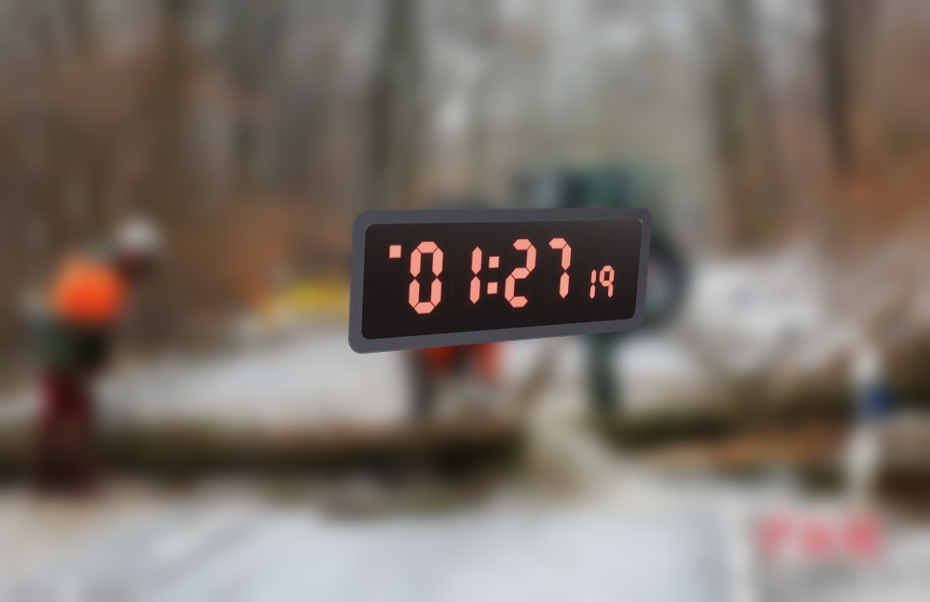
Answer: 1,27,19
